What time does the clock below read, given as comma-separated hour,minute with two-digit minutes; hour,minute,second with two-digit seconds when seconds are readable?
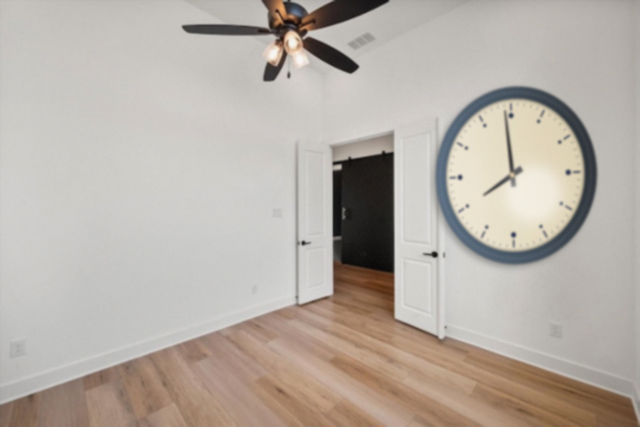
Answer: 7,59
